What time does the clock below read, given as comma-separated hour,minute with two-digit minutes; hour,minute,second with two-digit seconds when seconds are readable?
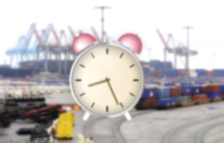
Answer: 8,26
